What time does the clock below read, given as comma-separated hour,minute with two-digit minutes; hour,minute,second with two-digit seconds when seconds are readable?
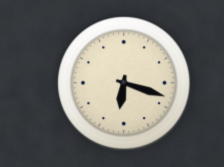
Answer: 6,18
